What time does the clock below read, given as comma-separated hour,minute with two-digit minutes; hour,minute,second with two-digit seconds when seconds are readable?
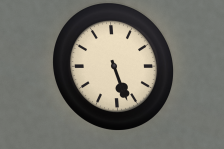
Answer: 5,27
